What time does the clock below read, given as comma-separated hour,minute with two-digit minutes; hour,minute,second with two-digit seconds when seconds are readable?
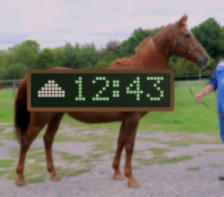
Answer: 12,43
